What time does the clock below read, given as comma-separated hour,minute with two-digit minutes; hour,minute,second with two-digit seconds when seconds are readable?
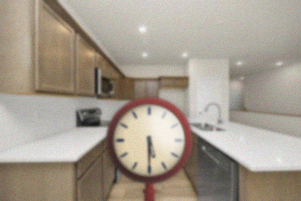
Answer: 5,30
